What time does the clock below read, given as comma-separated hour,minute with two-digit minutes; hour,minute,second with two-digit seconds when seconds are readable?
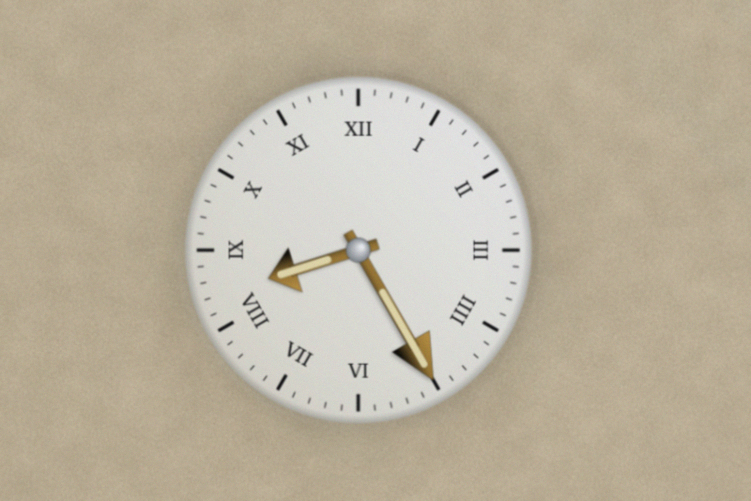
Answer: 8,25
